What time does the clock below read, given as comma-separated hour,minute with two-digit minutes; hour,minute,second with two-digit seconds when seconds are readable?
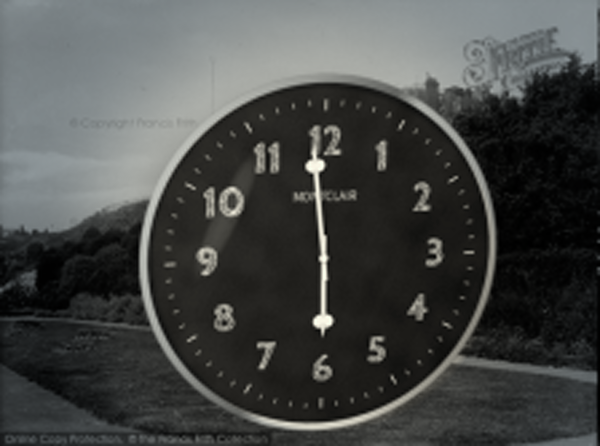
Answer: 5,59
